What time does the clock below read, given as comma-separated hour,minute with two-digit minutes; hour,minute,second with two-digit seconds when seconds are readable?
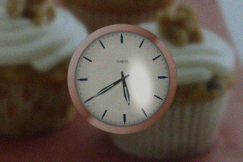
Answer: 5,40
